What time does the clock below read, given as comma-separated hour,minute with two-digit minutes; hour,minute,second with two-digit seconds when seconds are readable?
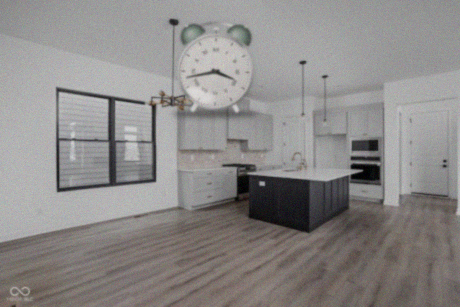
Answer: 3,43
